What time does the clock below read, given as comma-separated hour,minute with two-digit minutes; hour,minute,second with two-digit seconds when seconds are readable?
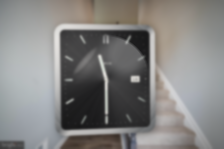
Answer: 11,30
